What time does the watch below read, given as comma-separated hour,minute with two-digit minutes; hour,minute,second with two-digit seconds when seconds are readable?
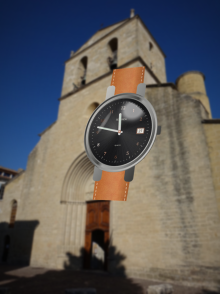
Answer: 11,47
